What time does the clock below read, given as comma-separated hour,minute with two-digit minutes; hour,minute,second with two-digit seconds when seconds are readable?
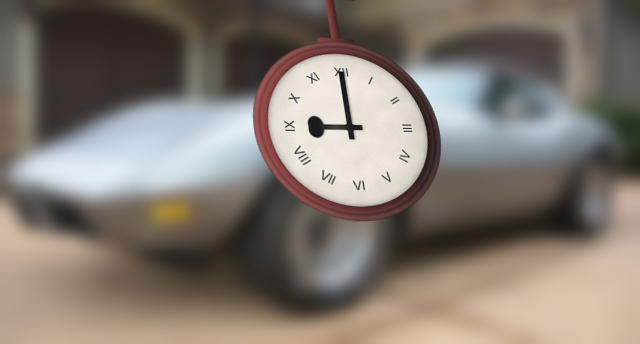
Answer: 9,00
